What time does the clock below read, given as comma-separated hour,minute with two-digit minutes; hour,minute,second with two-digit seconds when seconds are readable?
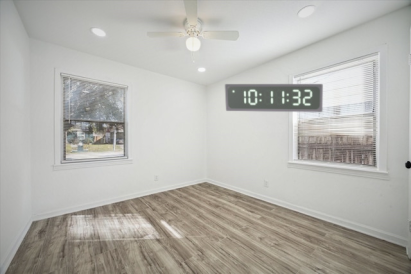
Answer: 10,11,32
